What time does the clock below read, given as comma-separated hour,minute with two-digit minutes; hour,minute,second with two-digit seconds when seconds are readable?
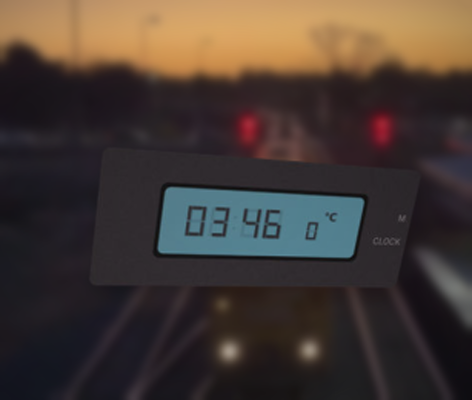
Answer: 3,46
